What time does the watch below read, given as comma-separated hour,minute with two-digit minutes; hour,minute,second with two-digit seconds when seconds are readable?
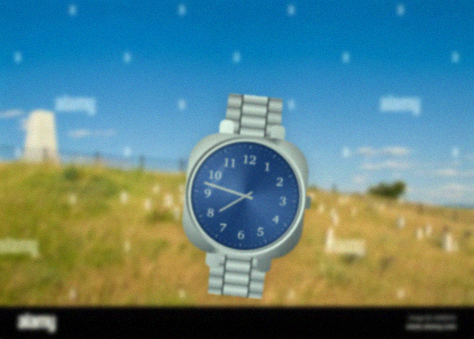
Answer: 7,47
